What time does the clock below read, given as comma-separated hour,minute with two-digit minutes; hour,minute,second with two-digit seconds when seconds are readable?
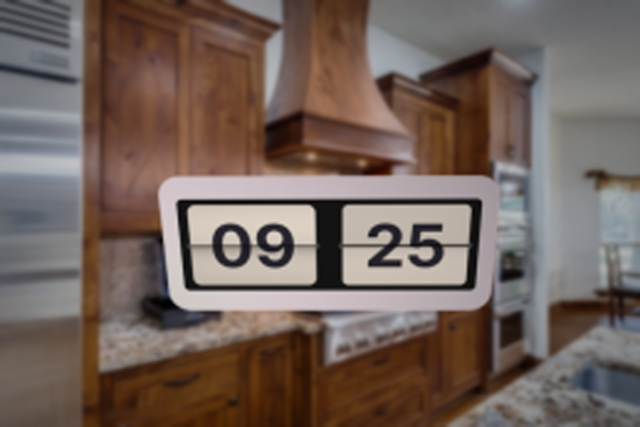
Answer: 9,25
